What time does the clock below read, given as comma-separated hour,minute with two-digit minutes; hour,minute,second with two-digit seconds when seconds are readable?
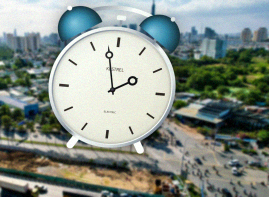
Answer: 1,58
